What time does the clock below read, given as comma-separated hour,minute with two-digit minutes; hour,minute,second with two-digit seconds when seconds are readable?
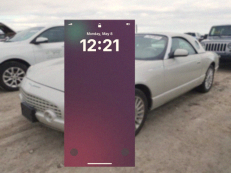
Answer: 12,21
